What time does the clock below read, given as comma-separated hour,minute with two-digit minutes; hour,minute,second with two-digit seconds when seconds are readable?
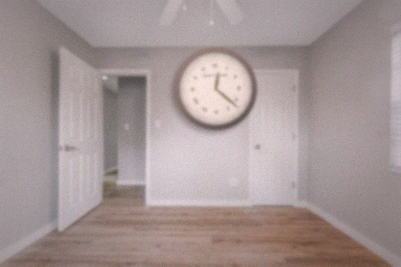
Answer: 12,22
